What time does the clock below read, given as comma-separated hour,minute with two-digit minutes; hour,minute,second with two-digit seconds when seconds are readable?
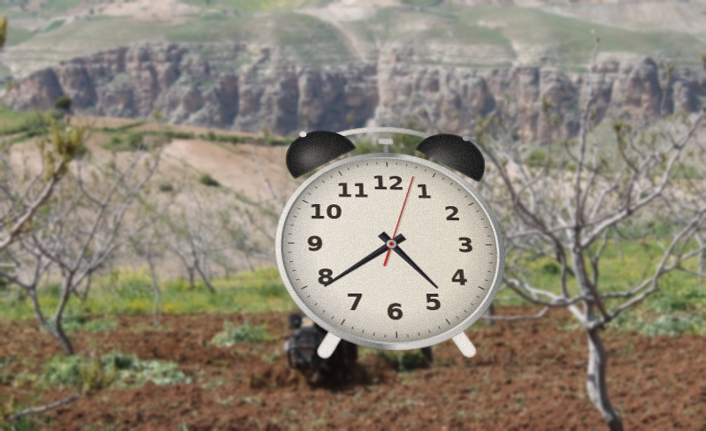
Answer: 4,39,03
